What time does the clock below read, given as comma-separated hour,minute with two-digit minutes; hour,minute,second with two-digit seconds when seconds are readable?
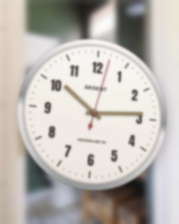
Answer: 10,14,02
